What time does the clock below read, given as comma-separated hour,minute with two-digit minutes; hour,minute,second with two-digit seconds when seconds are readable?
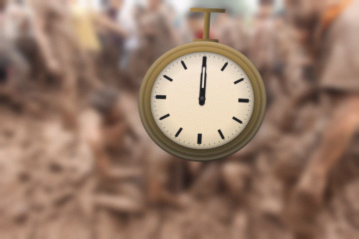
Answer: 12,00
